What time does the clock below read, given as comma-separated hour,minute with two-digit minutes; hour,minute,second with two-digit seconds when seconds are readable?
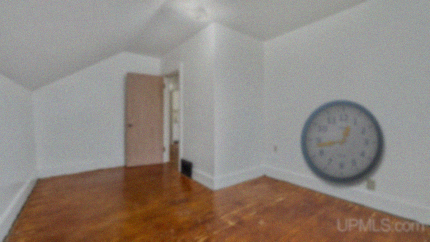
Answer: 12,43
